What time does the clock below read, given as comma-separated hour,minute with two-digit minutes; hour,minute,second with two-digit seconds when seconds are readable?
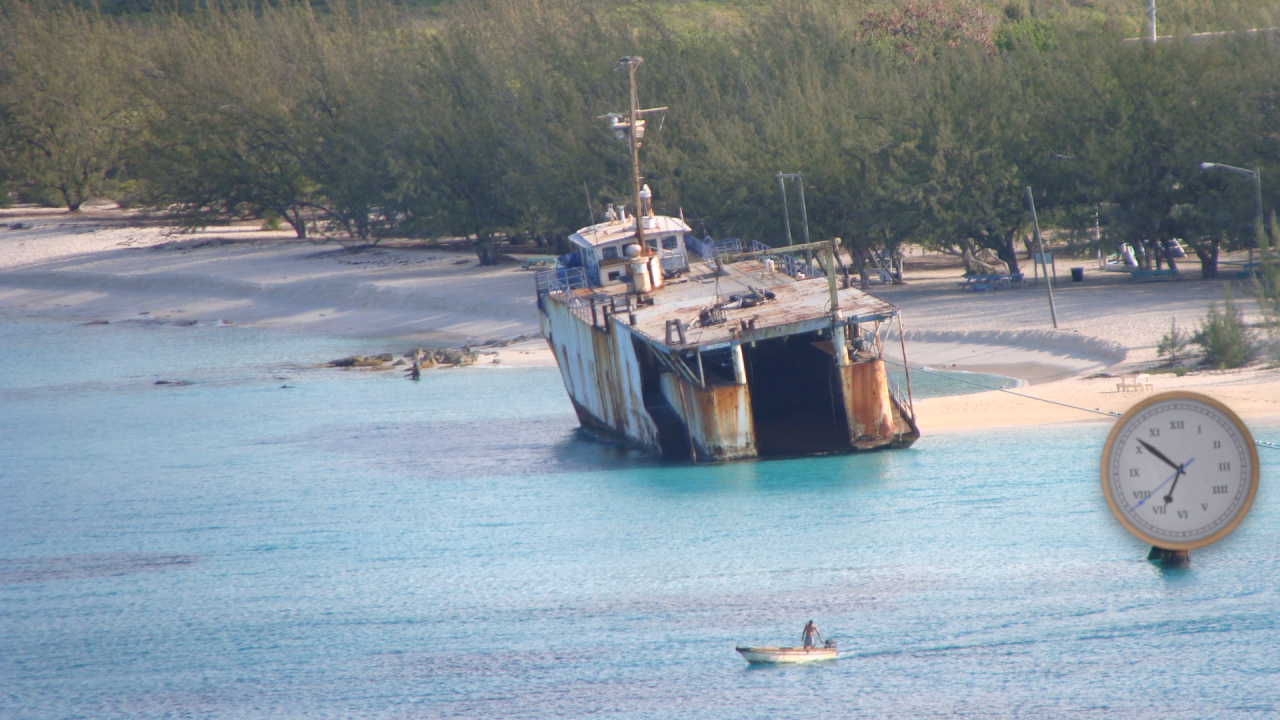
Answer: 6,51,39
